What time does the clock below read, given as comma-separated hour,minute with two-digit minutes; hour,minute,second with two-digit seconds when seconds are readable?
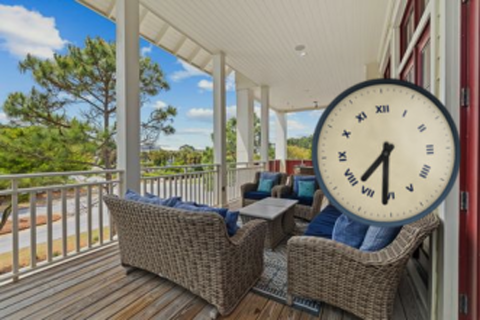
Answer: 7,31
